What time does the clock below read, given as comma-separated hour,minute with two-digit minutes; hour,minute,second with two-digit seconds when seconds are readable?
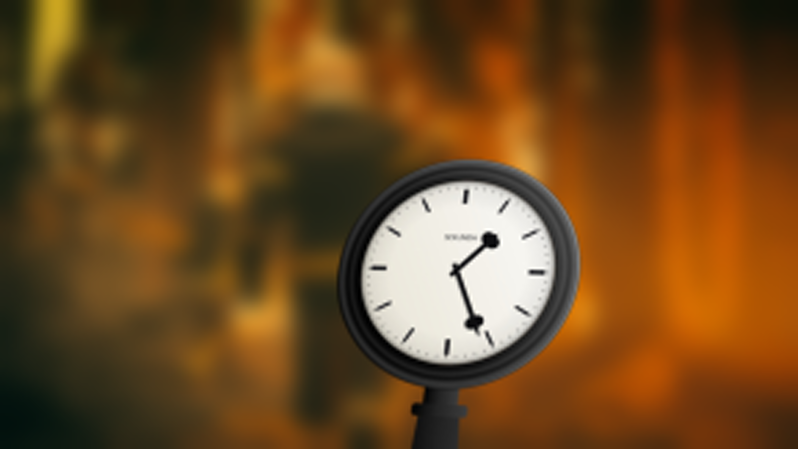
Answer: 1,26
